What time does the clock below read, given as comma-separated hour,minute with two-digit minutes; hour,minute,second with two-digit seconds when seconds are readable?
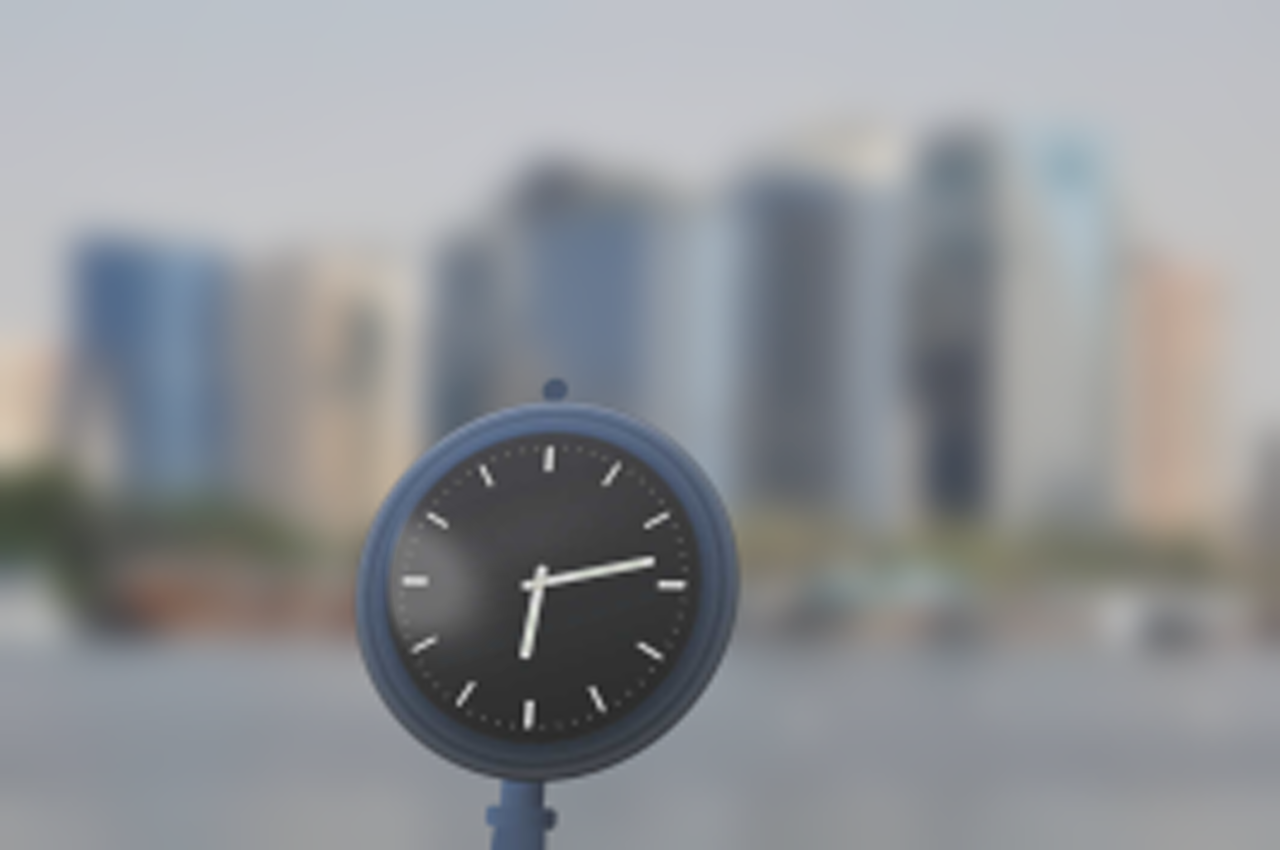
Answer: 6,13
